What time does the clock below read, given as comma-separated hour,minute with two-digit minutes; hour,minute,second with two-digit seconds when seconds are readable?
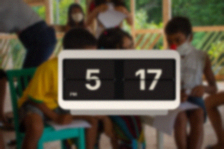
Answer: 5,17
